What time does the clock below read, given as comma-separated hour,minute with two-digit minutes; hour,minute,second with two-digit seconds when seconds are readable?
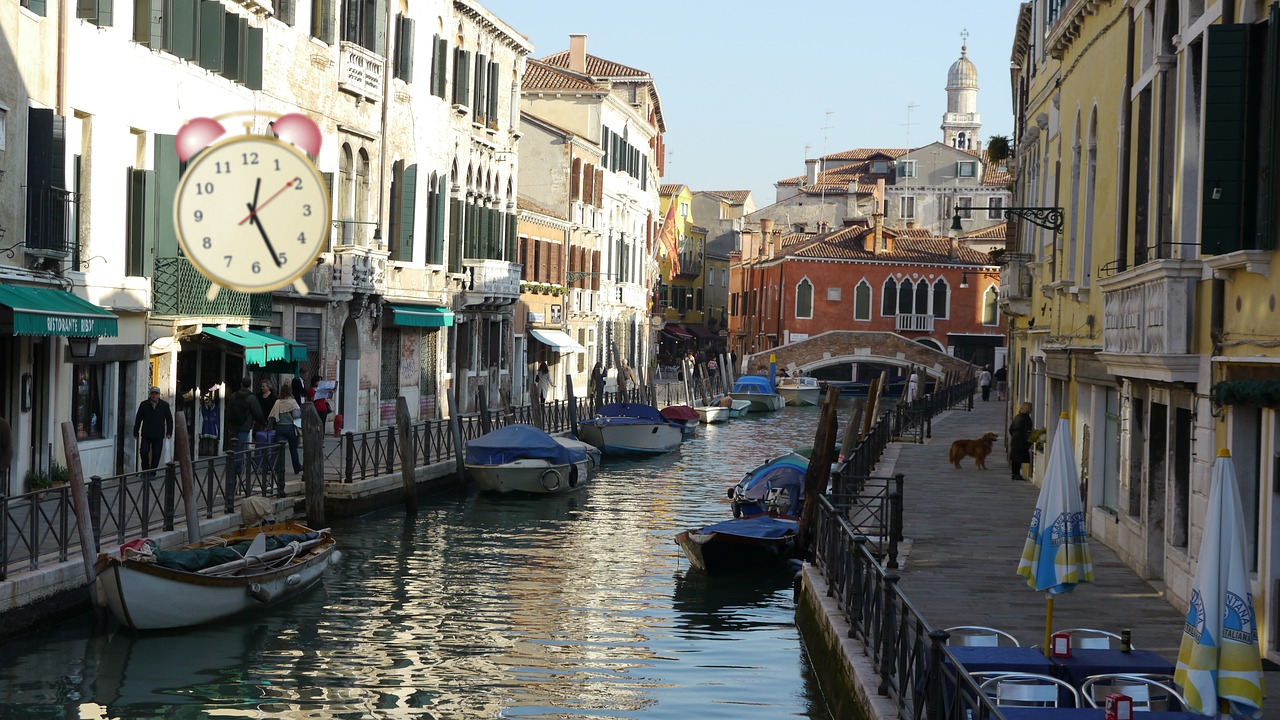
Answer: 12,26,09
